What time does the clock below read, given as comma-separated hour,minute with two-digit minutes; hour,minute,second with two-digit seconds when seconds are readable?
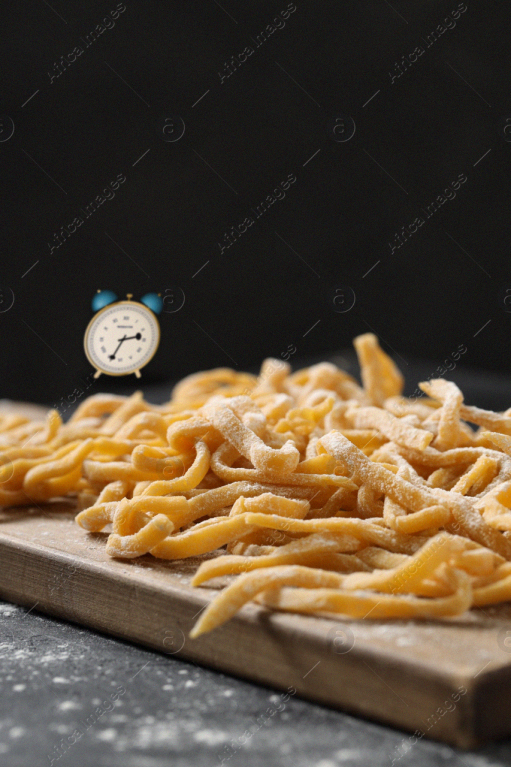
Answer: 2,34
